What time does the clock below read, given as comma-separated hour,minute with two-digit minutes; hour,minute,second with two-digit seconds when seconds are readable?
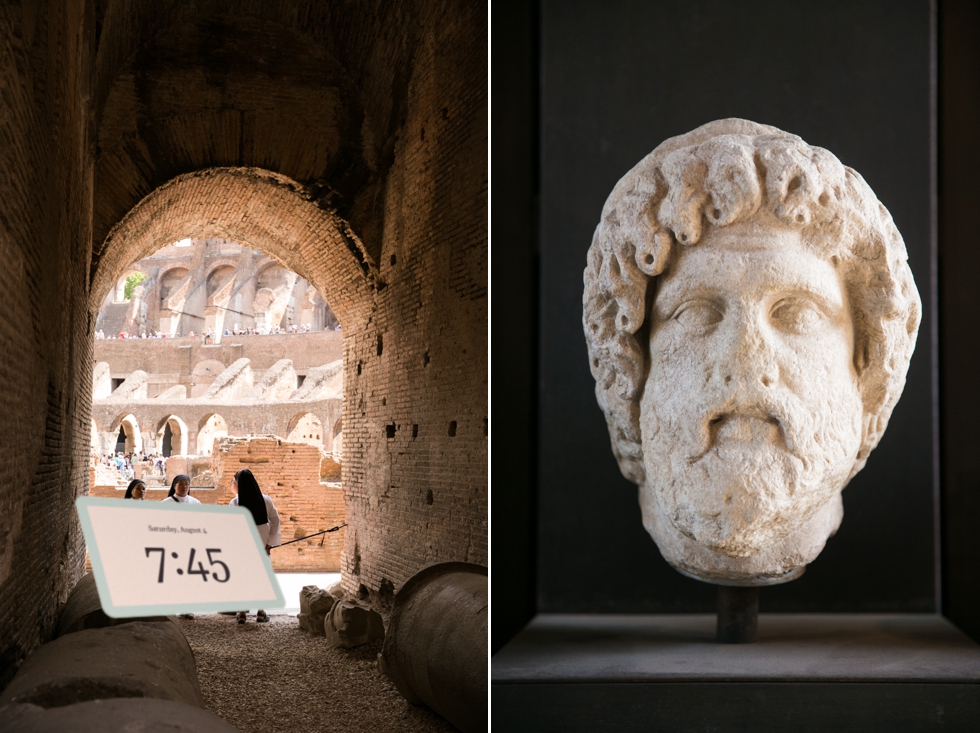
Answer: 7,45
